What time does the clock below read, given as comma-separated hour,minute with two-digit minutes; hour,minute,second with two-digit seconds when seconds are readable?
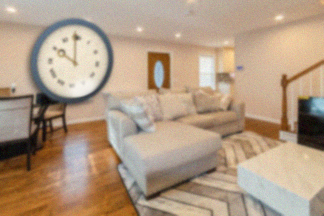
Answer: 9,59
